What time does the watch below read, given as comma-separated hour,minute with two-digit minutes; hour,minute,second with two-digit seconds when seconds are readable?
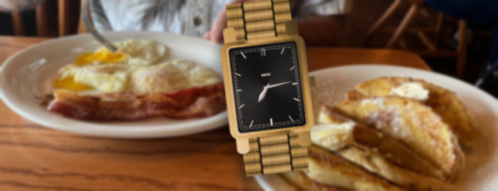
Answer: 7,14
